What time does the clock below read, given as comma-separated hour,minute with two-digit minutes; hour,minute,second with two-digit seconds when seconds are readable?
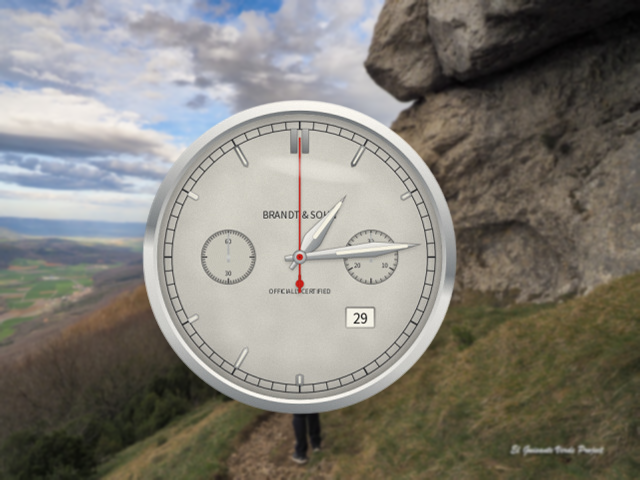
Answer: 1,14
